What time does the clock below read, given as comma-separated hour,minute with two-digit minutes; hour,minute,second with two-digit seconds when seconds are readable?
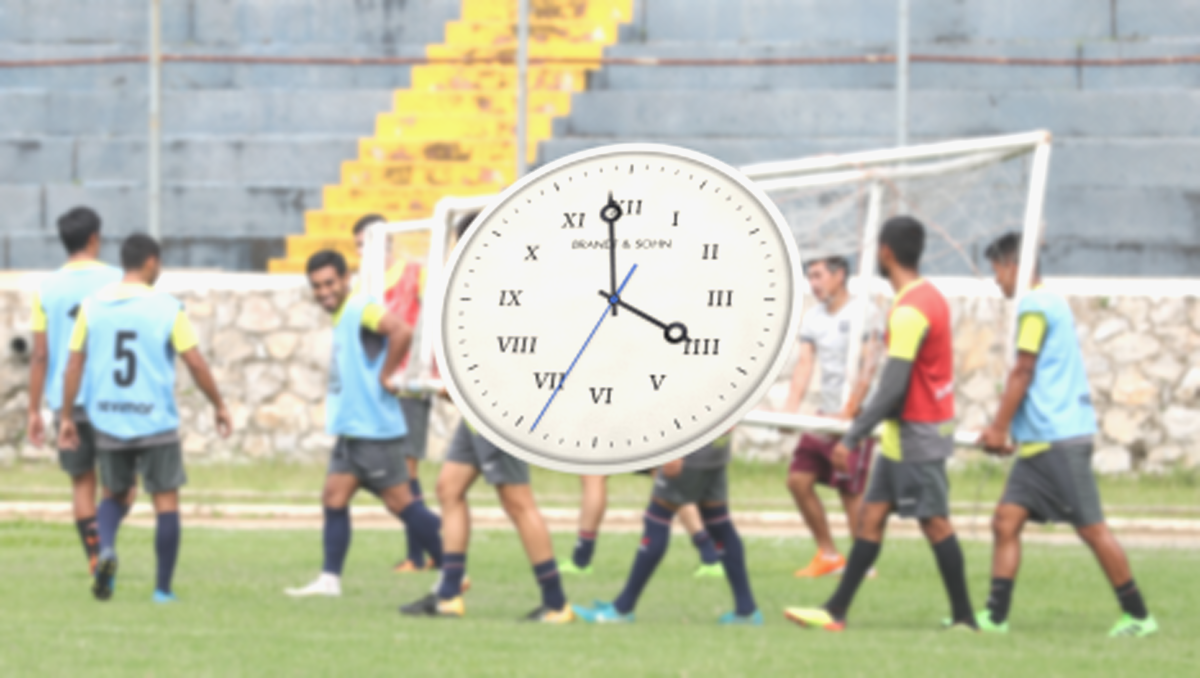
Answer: 3,58,34
